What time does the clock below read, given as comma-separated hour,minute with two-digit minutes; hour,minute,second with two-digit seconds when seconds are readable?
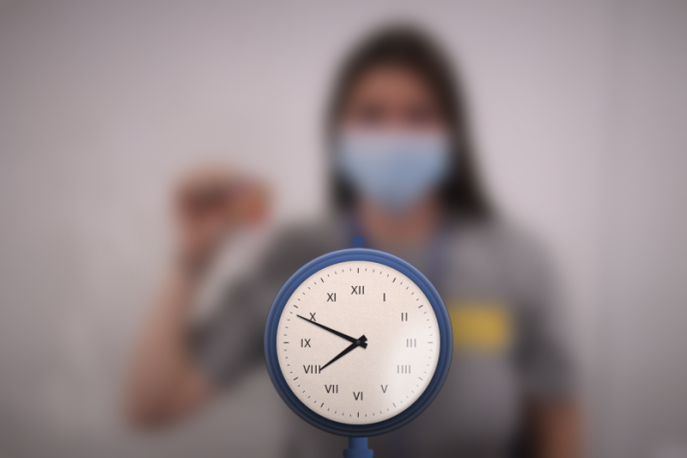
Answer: 7,49
